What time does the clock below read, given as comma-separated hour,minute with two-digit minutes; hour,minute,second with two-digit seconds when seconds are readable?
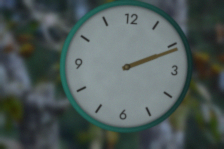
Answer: 2,11
